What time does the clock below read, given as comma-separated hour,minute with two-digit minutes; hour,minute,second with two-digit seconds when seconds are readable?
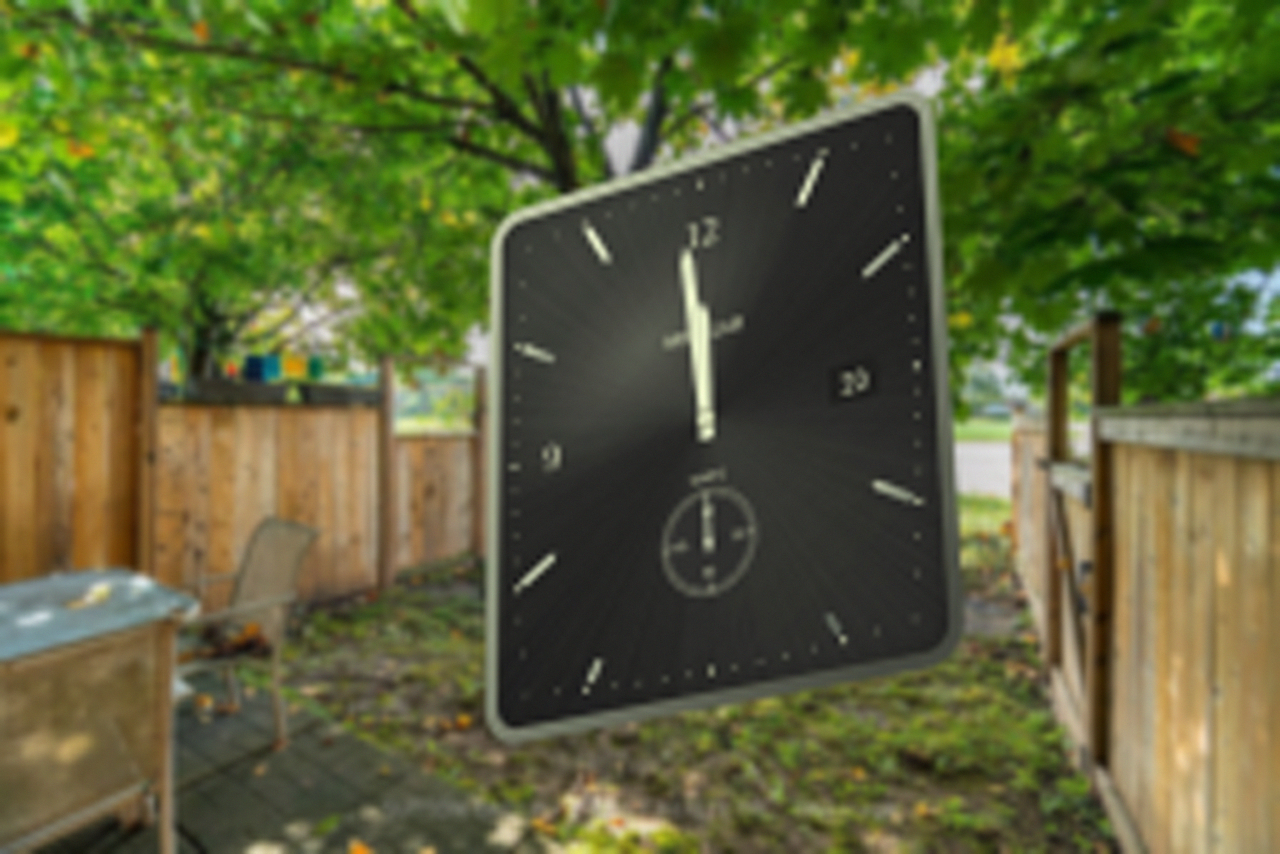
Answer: 11,59
